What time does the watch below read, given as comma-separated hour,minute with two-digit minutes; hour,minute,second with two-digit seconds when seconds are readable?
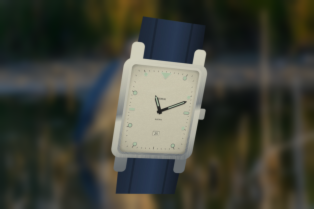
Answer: 11,11
